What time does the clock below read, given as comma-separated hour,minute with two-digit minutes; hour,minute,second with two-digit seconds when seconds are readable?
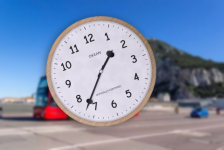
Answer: 1,37
